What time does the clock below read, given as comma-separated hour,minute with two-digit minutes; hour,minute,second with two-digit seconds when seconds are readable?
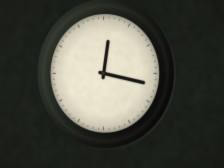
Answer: 12,17
